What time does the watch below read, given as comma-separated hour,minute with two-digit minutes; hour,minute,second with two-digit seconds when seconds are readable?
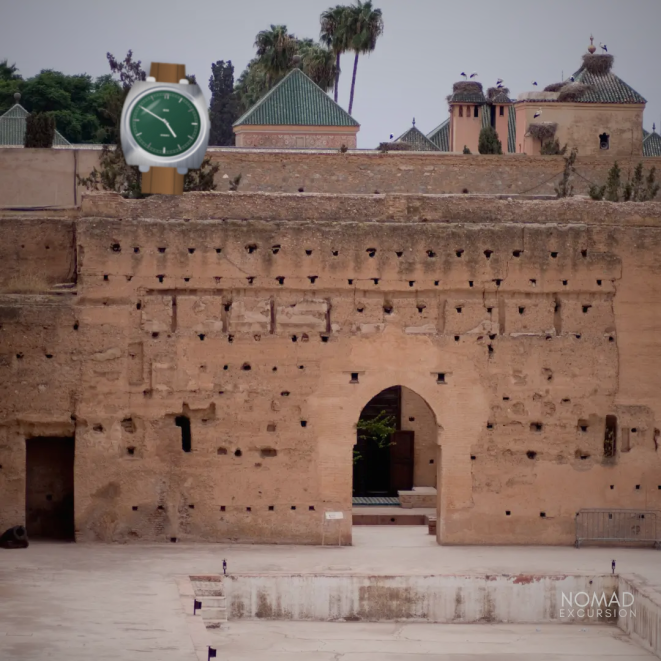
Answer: 4,50
